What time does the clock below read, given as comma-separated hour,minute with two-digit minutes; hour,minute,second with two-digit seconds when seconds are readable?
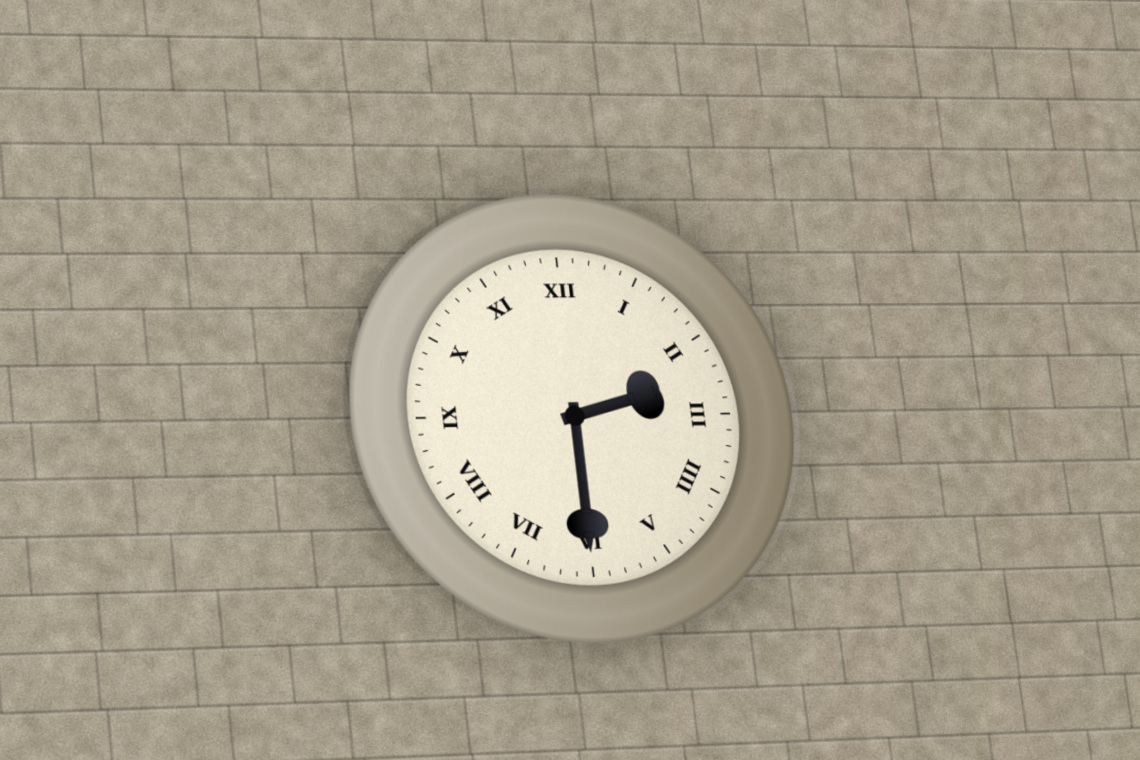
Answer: 2,30
